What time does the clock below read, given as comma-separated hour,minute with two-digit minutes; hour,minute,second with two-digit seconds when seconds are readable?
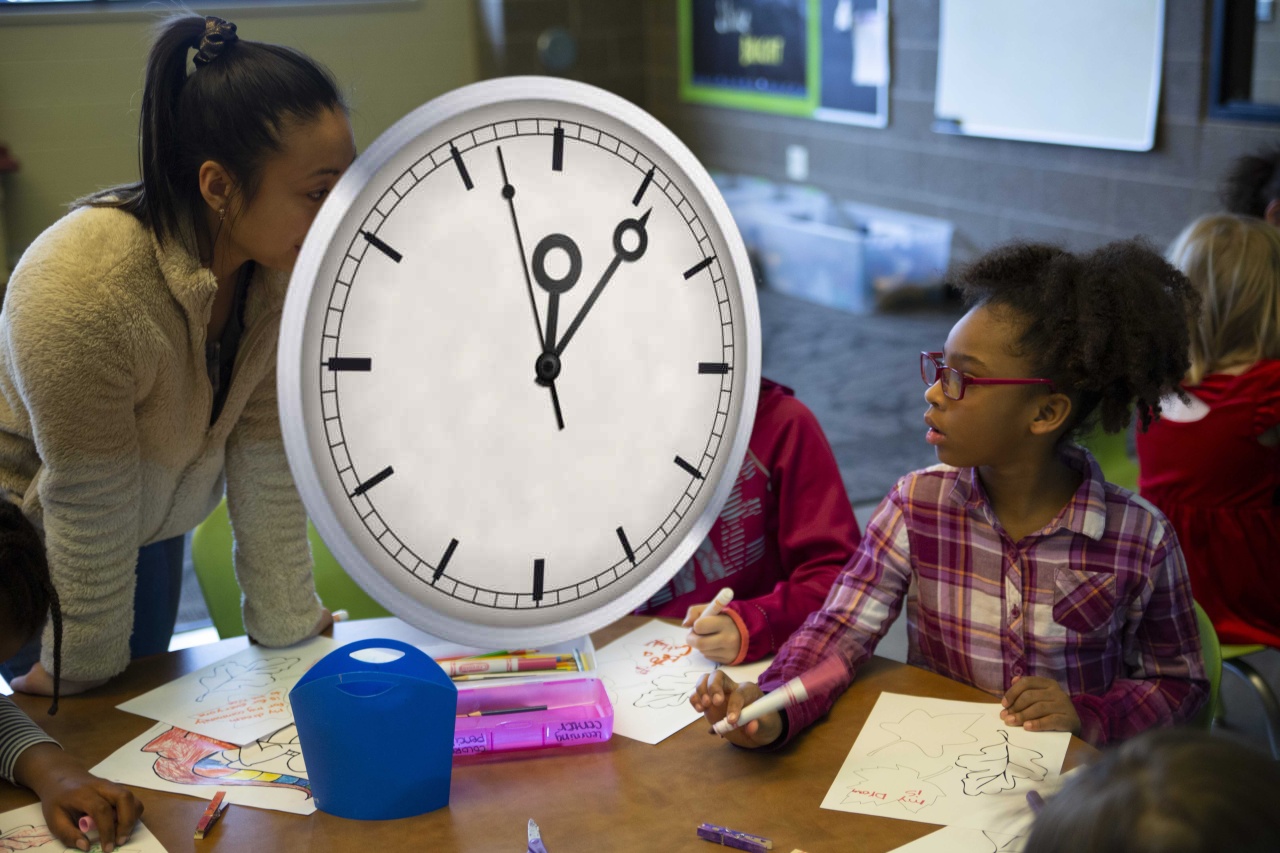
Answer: 12,05,57
